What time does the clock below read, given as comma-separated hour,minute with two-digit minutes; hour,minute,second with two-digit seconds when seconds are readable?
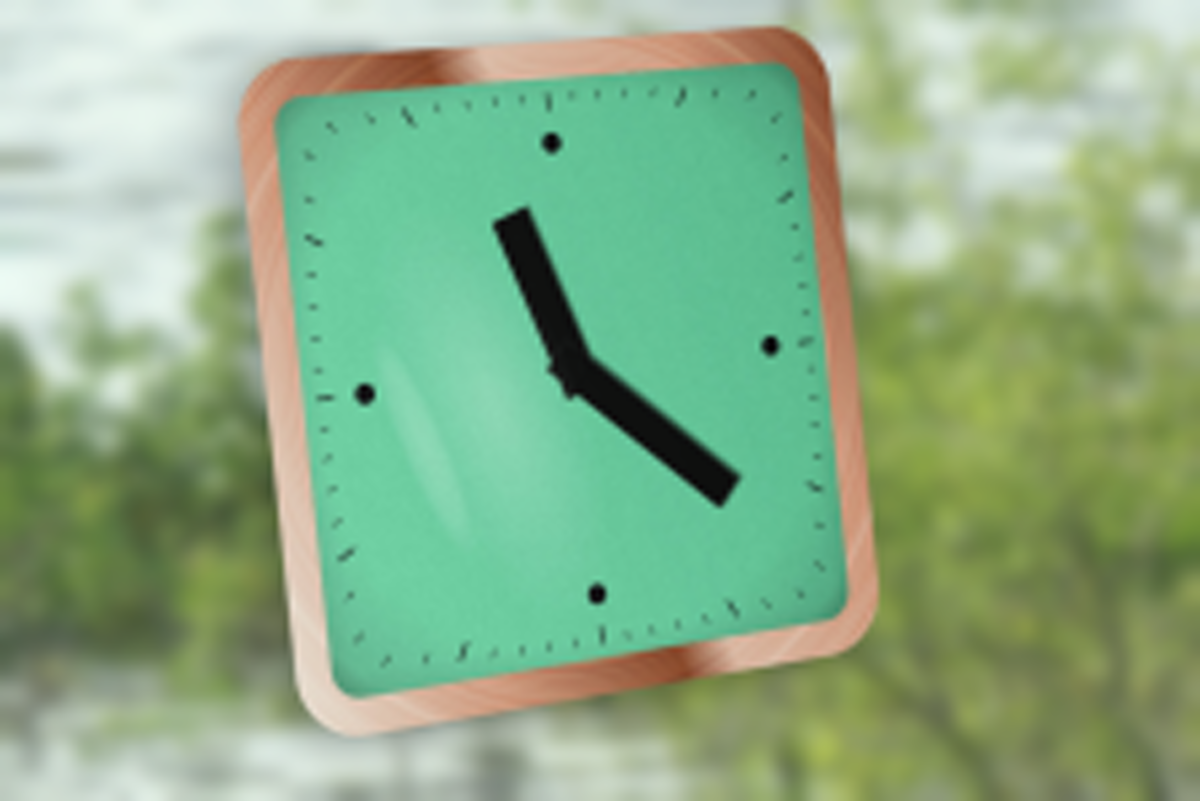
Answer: 11,22
